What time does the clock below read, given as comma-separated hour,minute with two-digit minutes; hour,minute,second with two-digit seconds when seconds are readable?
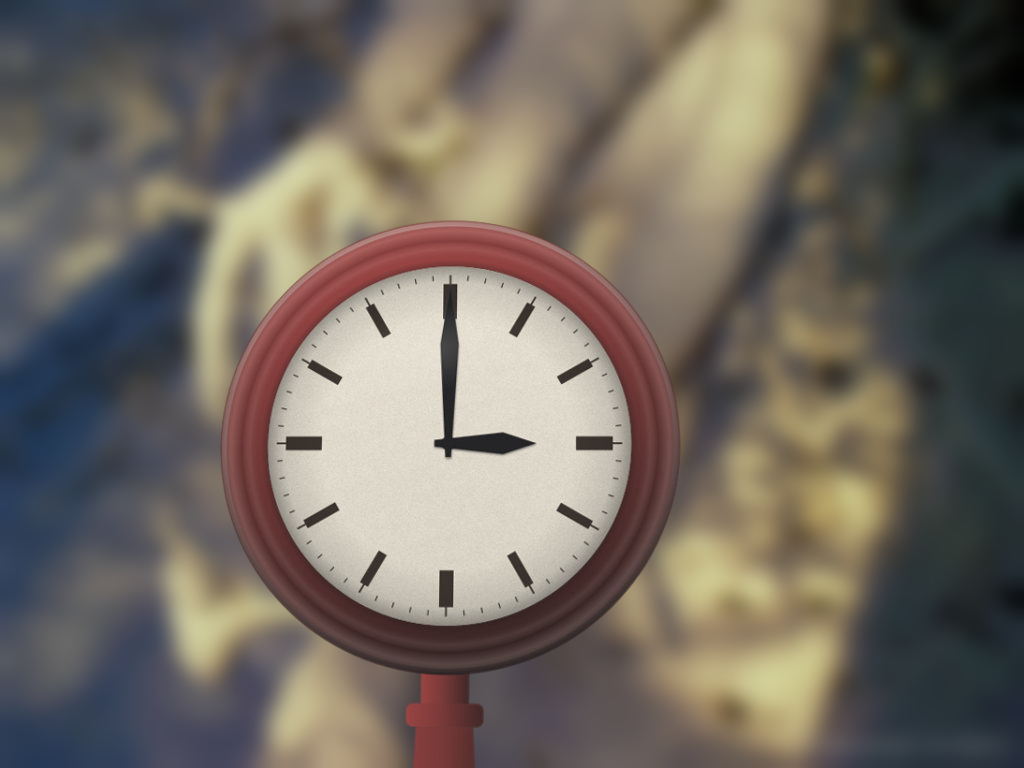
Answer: 3,00
